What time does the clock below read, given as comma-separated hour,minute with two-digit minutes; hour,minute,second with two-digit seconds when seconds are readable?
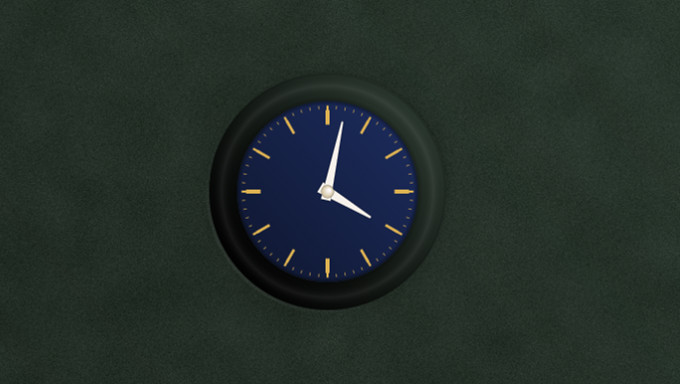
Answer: 4,02
